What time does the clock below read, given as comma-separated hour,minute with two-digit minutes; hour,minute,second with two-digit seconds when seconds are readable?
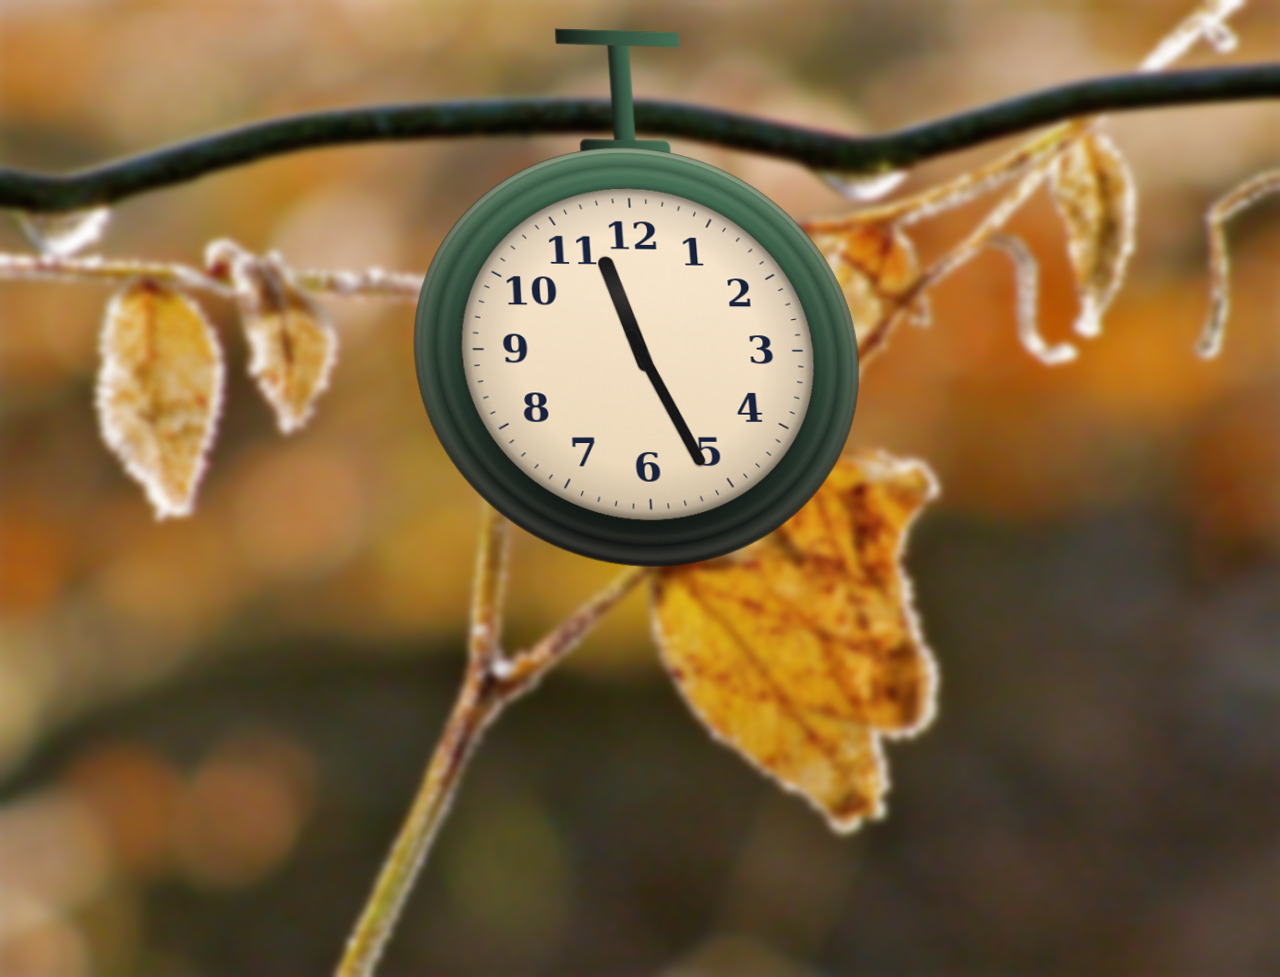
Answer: 11,26
